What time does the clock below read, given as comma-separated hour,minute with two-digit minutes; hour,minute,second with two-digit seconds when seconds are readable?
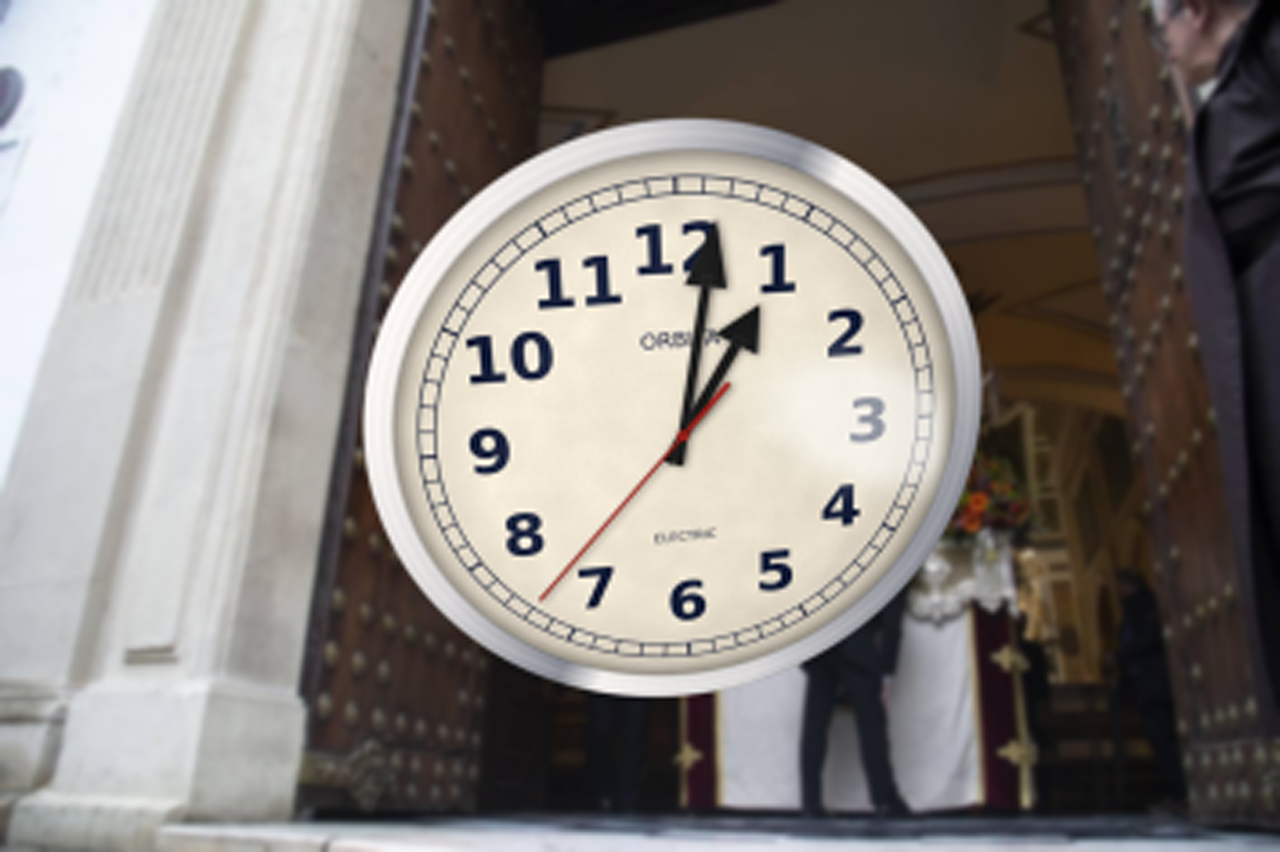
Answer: 1,01,37
